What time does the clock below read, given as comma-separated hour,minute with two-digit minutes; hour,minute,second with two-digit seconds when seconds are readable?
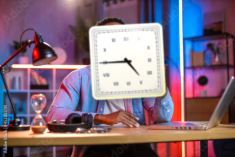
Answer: 4,45
